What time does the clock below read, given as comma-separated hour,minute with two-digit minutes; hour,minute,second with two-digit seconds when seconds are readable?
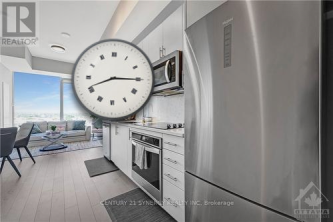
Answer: 8,15
